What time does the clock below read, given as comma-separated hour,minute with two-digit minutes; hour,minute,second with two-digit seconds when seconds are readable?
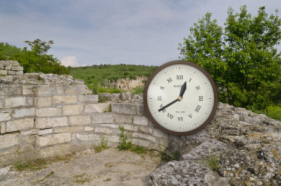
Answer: 12,40
